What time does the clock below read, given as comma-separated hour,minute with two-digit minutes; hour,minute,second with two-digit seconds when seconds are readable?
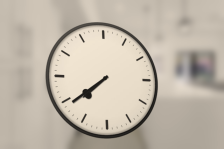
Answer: 7,39
